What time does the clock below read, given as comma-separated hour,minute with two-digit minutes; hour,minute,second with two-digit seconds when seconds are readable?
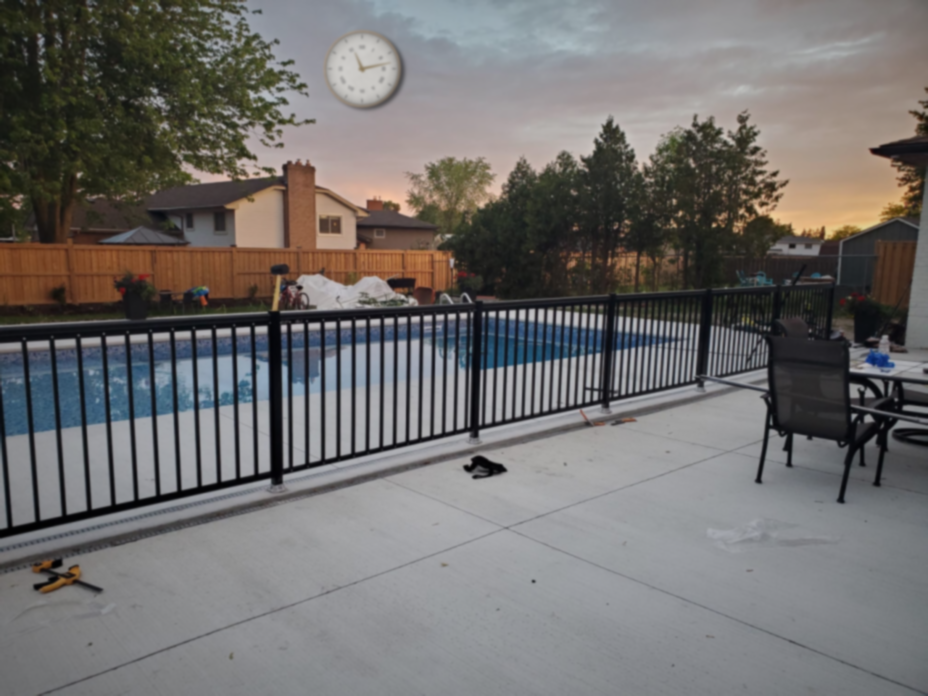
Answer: 11,13
